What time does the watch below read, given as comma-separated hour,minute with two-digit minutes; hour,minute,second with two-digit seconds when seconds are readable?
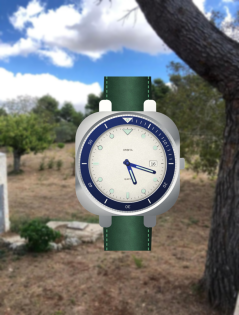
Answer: 5,18
